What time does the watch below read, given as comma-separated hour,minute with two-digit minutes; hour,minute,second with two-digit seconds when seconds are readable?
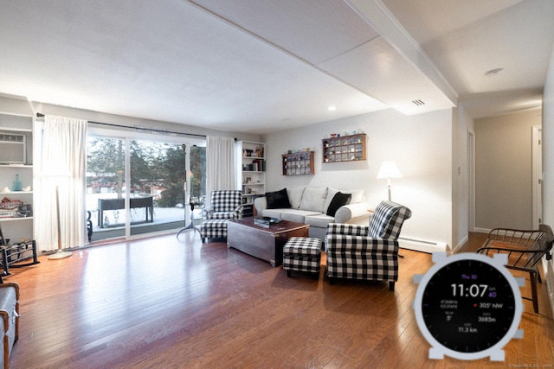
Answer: 11,07
